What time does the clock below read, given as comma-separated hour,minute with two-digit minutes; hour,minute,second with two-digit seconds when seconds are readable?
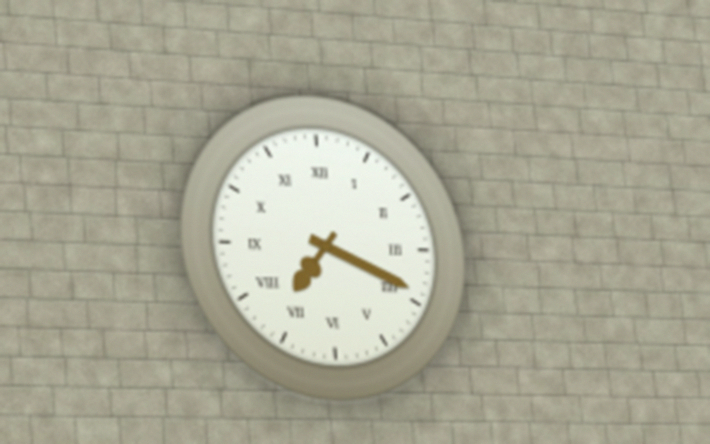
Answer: 7,19
